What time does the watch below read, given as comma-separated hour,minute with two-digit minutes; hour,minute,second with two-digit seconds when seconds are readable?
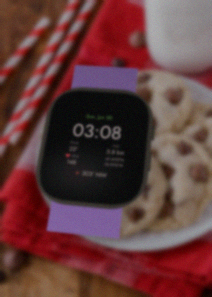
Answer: 3,08
